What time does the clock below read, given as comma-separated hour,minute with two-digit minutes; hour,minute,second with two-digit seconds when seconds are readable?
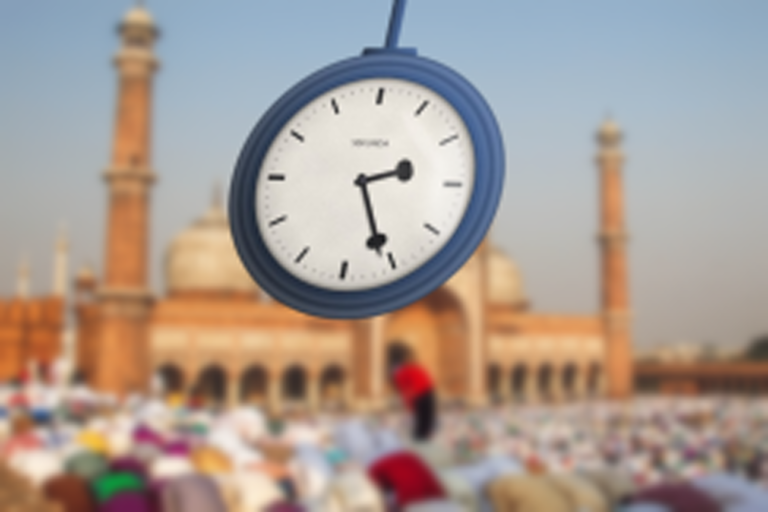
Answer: 2,26
